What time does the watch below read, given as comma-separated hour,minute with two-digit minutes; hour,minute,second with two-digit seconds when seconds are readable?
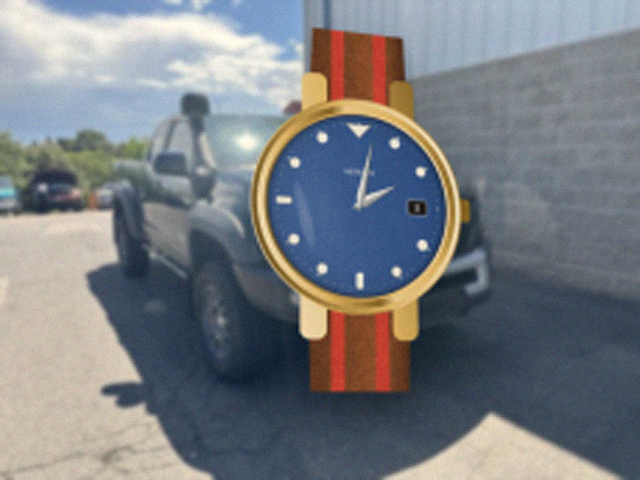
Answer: 2,02
